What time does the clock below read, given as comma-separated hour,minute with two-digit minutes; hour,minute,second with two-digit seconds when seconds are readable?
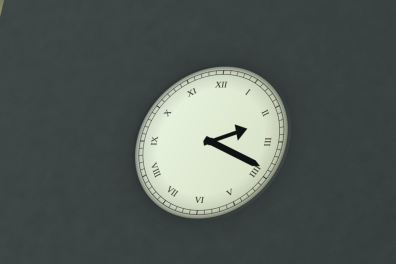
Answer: 2,19
